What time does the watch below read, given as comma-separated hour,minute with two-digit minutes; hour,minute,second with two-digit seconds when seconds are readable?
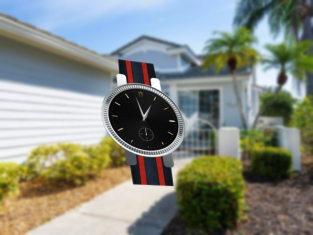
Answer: 12,58
